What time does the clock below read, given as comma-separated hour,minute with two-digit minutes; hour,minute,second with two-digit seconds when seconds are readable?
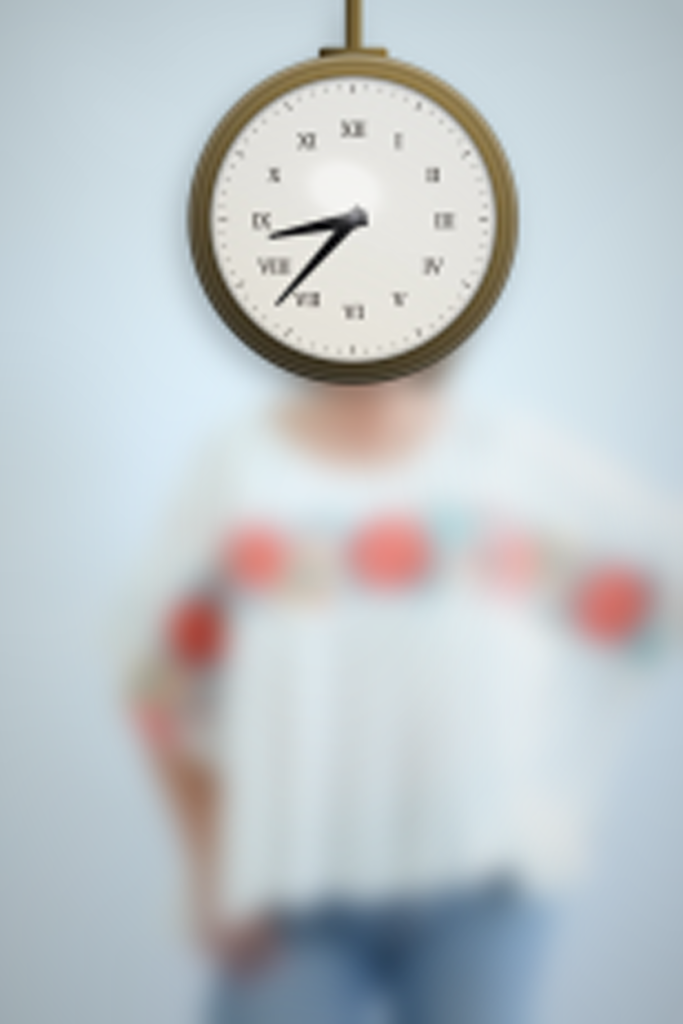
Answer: 8,37
